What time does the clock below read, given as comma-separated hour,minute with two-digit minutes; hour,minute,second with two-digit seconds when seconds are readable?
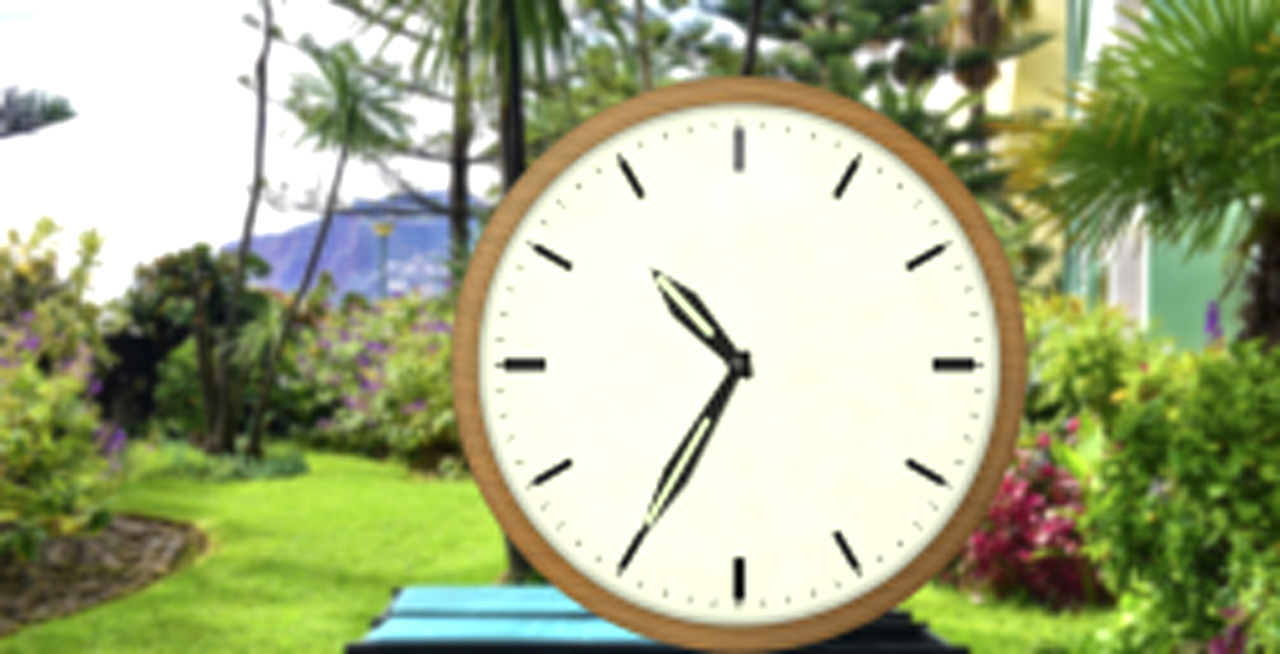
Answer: 10,35
